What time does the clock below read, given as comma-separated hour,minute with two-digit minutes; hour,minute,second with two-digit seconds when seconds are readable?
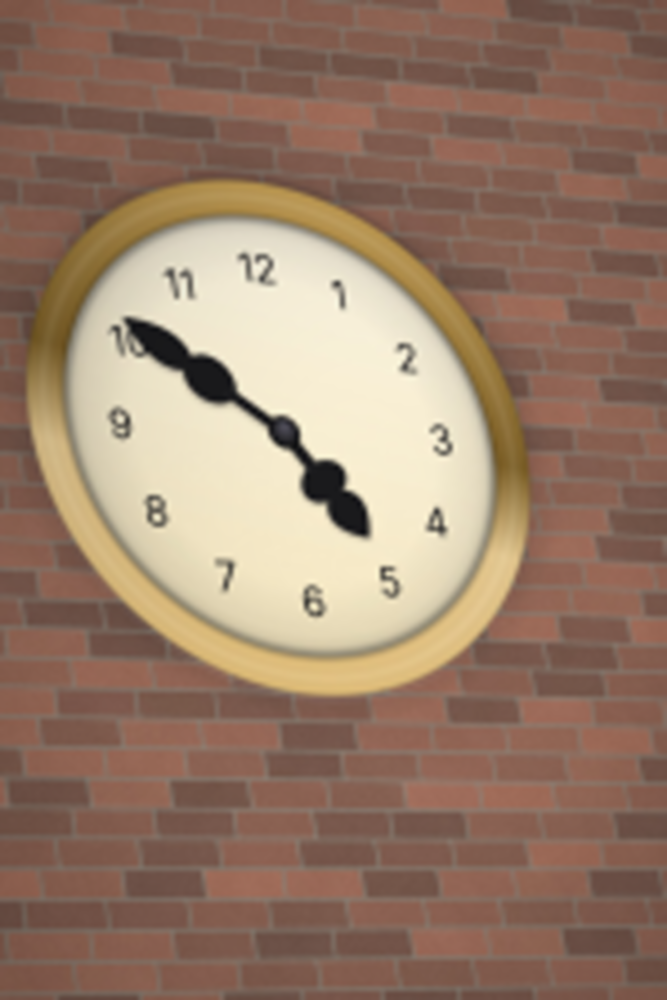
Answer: 4,51
